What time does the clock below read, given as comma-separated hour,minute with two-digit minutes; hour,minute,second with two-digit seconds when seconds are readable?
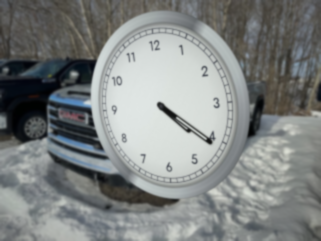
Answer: 4,21
